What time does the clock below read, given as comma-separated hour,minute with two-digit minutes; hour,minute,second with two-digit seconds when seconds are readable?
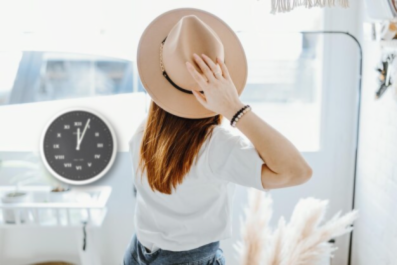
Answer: 12,04
